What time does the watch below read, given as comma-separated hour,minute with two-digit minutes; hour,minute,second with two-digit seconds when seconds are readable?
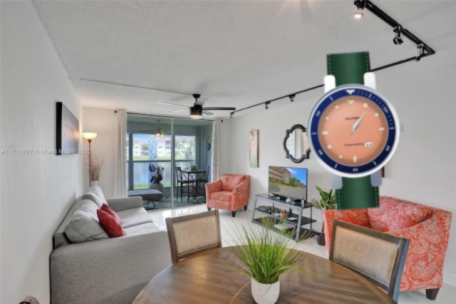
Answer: 1,06
